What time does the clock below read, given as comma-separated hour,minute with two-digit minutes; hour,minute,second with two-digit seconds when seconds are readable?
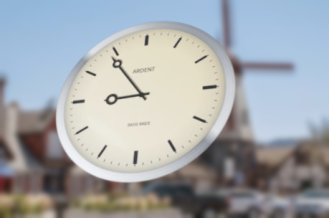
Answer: 8,54
